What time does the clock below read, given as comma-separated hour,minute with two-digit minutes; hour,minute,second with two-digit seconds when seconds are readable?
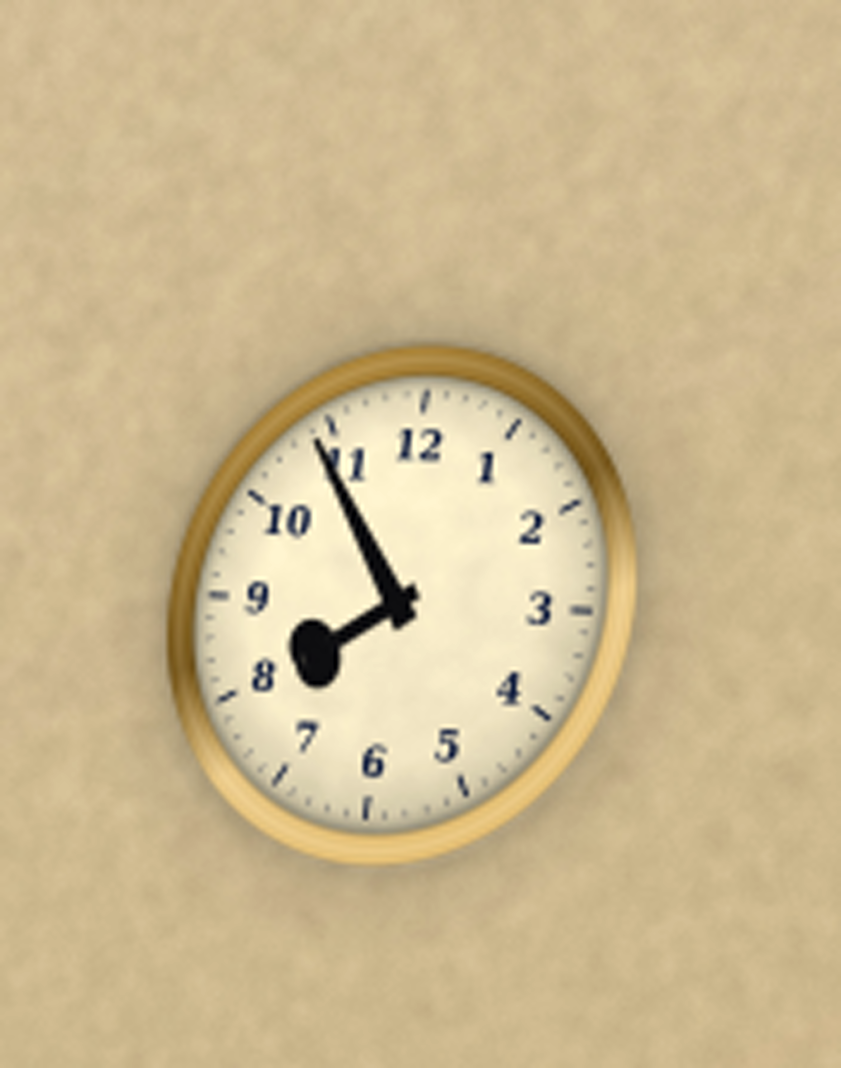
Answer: 7,54
